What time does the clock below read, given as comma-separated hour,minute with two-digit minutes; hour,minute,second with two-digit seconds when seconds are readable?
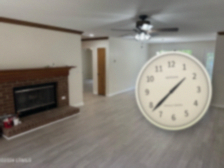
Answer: 1,38
